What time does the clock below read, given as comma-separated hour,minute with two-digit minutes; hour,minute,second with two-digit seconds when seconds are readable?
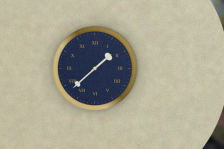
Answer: 1,38
